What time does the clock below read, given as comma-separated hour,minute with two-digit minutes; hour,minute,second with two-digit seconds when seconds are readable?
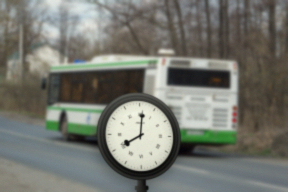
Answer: 8,01
